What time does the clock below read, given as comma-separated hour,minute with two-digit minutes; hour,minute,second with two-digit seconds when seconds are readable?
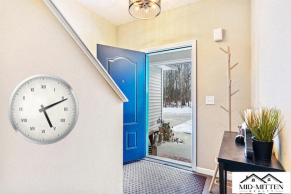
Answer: 5,11
